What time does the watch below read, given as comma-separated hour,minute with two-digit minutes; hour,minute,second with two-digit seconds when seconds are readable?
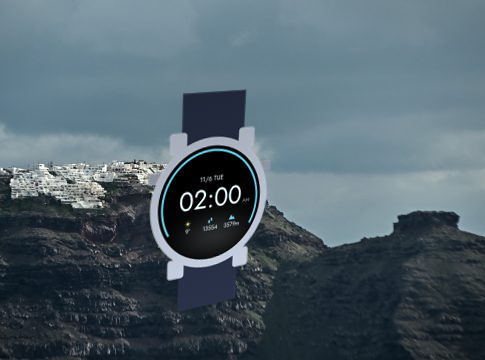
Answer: 2,00
